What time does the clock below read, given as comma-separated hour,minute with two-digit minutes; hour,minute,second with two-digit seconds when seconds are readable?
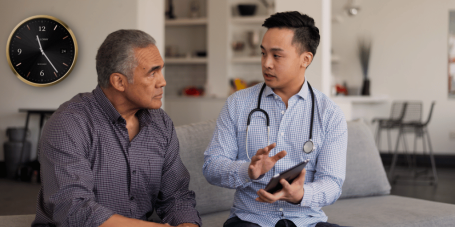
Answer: 11,24
